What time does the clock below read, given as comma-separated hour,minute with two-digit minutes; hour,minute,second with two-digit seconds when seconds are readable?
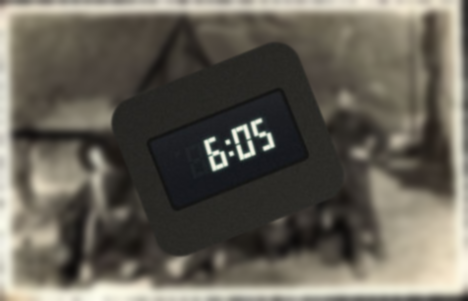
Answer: 6,05
